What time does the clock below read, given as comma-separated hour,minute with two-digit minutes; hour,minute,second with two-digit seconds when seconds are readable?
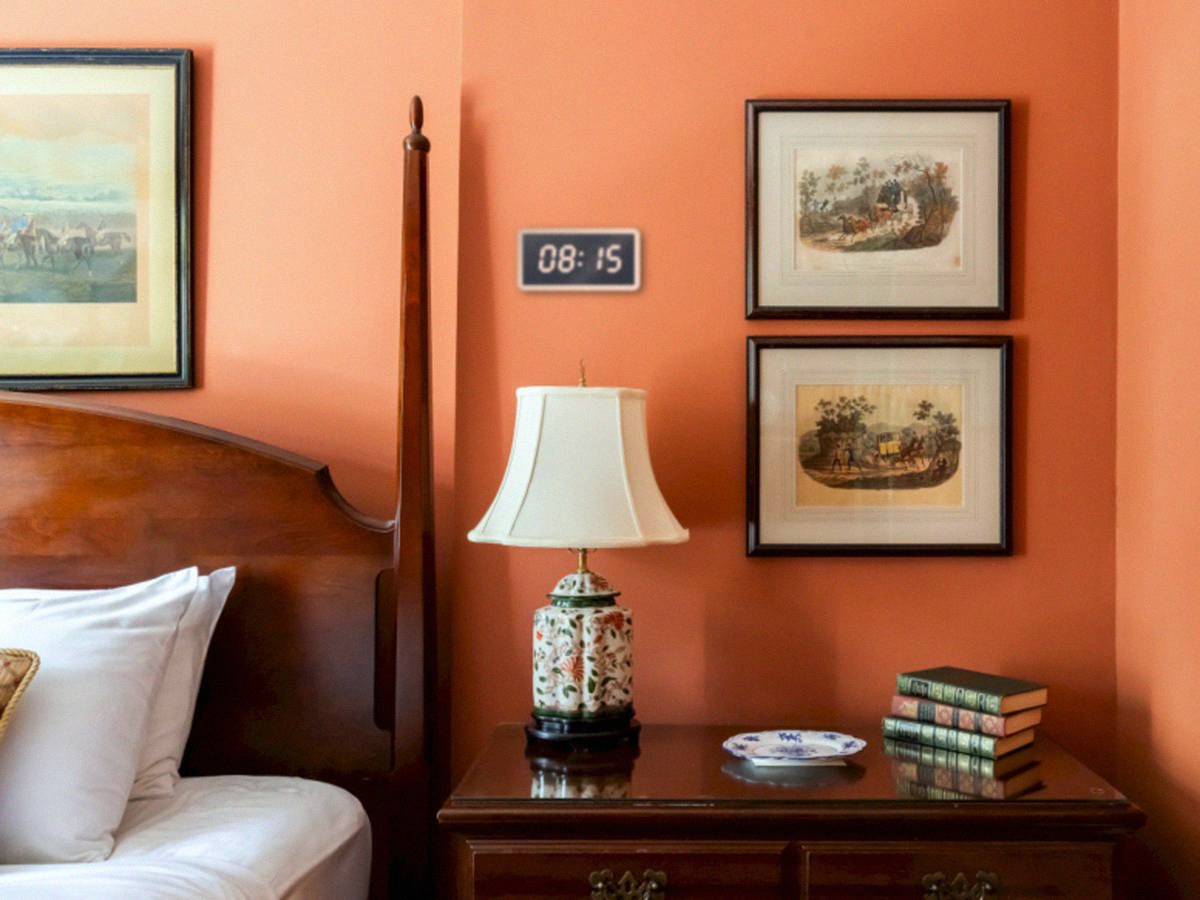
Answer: 8,15
